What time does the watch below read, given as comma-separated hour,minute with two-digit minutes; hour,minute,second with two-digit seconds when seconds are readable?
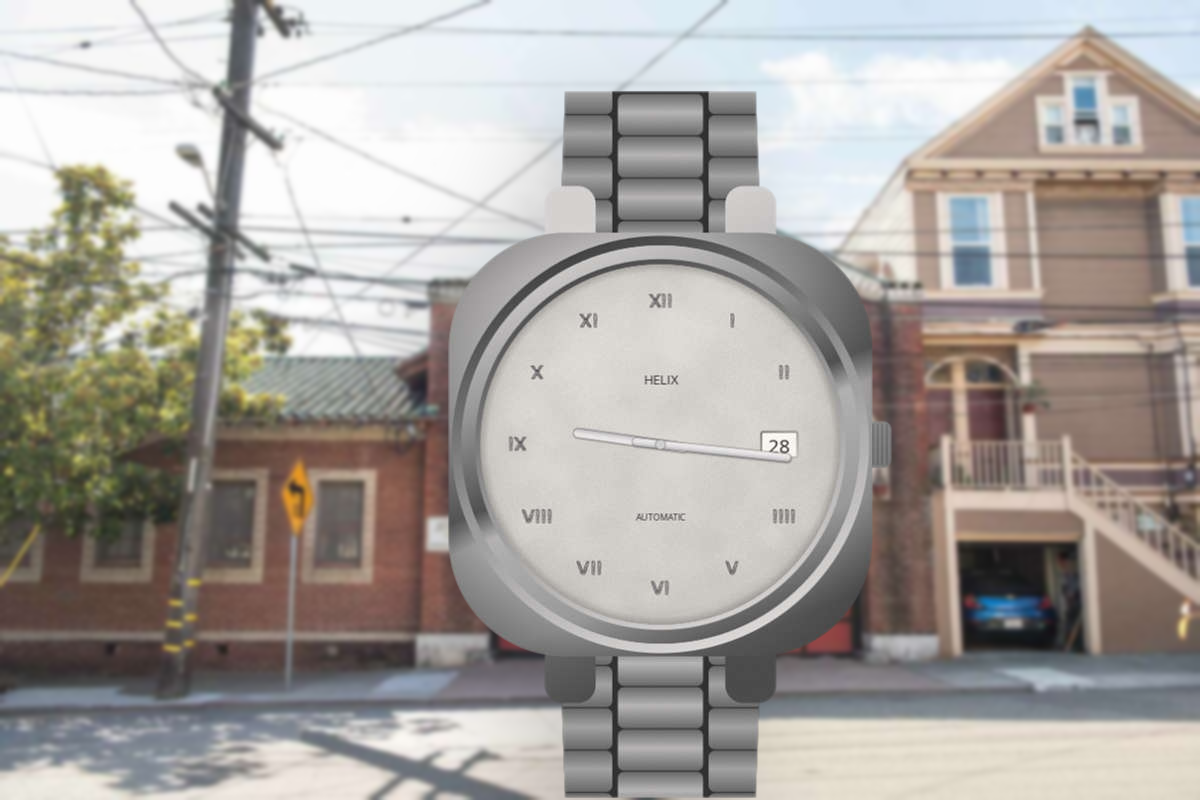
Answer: 9,16
